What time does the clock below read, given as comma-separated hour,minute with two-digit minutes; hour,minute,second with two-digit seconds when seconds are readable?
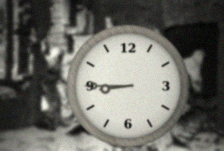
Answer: 8,45
